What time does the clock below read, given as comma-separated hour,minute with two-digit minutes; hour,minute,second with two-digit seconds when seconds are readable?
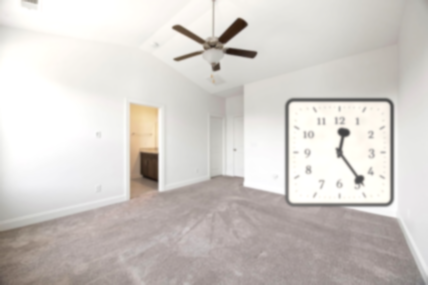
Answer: 12,24
